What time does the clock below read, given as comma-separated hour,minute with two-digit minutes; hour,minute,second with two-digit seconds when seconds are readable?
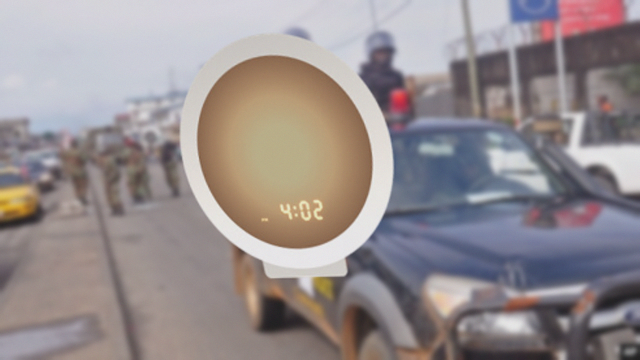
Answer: 4,02
